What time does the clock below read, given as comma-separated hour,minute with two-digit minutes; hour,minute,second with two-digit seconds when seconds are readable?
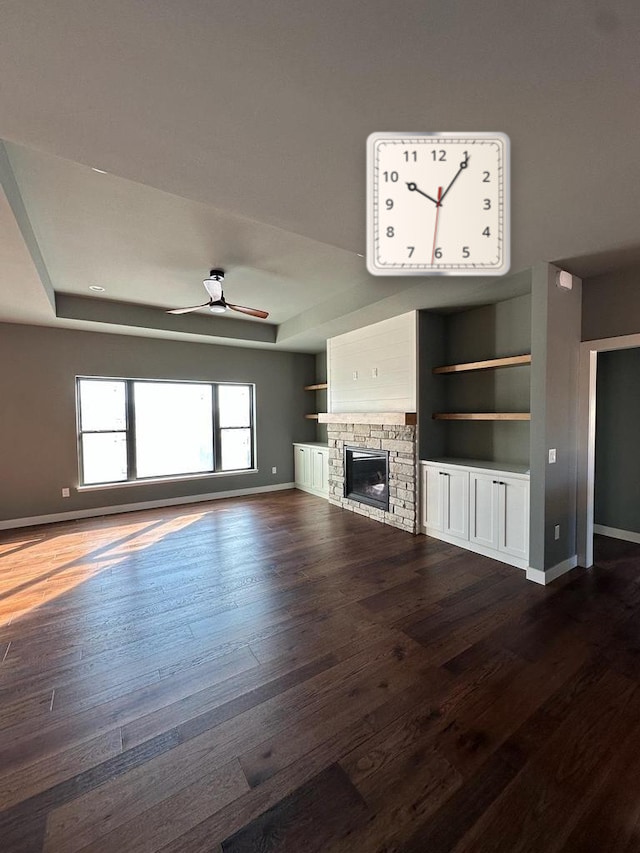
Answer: 10,05,31
